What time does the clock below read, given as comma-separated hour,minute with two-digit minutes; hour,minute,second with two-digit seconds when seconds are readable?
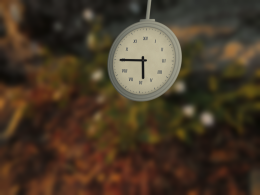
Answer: 5,45
